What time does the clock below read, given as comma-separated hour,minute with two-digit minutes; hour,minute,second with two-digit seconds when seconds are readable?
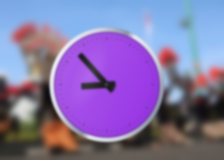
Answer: 8,53
